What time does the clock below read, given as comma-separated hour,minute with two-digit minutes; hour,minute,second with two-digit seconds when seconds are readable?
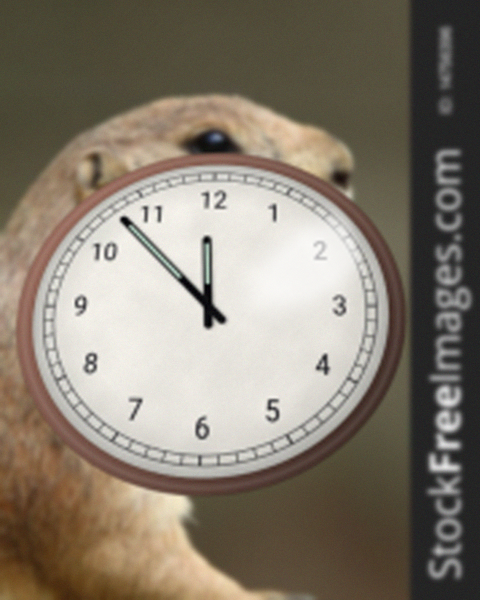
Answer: 11,53
